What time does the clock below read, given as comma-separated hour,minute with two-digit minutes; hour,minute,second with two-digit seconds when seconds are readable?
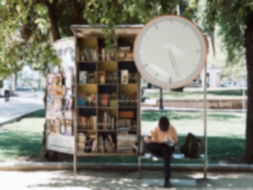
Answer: 5,27
